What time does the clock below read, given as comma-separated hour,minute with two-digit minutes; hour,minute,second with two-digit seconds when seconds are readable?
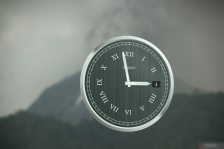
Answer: 2,58
